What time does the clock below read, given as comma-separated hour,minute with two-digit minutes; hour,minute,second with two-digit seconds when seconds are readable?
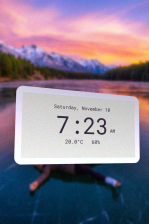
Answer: 7,23
